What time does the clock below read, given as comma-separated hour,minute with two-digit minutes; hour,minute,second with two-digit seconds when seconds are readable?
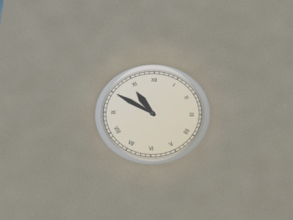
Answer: 10,50
